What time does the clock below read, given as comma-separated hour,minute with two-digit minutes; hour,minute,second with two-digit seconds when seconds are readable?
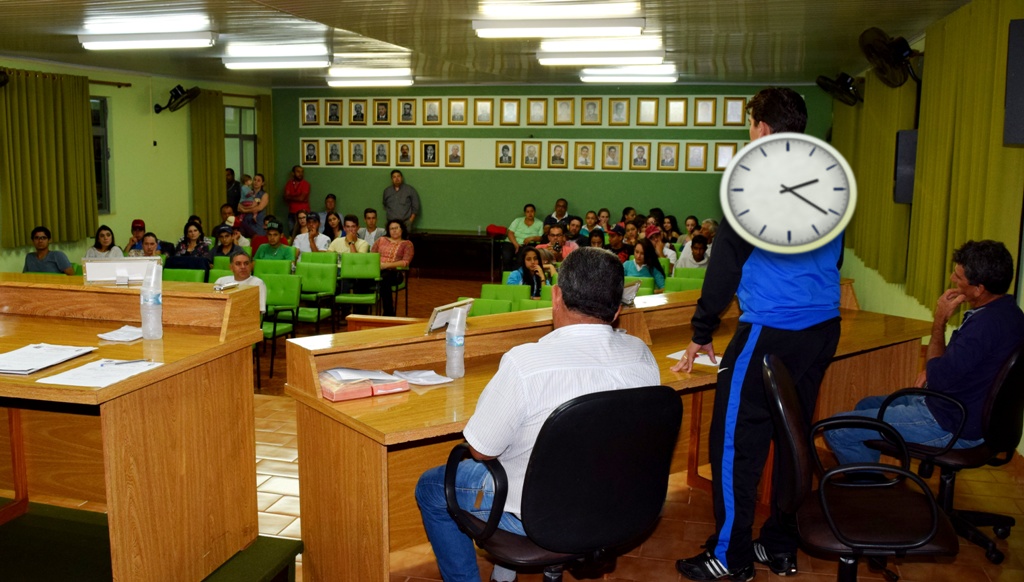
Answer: 2,21
